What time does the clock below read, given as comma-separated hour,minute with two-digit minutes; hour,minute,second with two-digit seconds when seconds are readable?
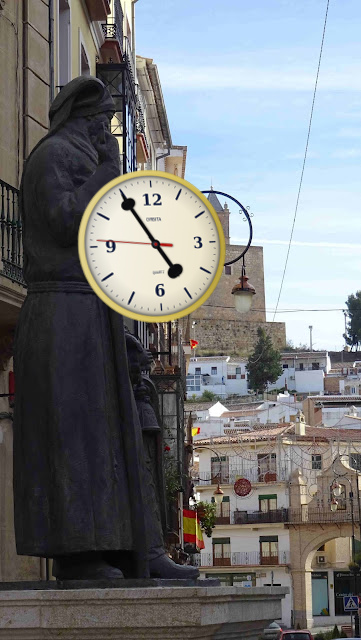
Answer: 4,54,46
